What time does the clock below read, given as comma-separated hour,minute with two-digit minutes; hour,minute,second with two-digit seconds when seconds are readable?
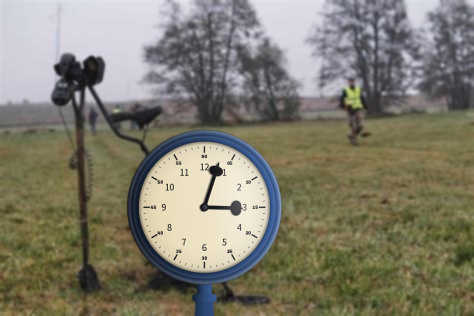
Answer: 3,03
